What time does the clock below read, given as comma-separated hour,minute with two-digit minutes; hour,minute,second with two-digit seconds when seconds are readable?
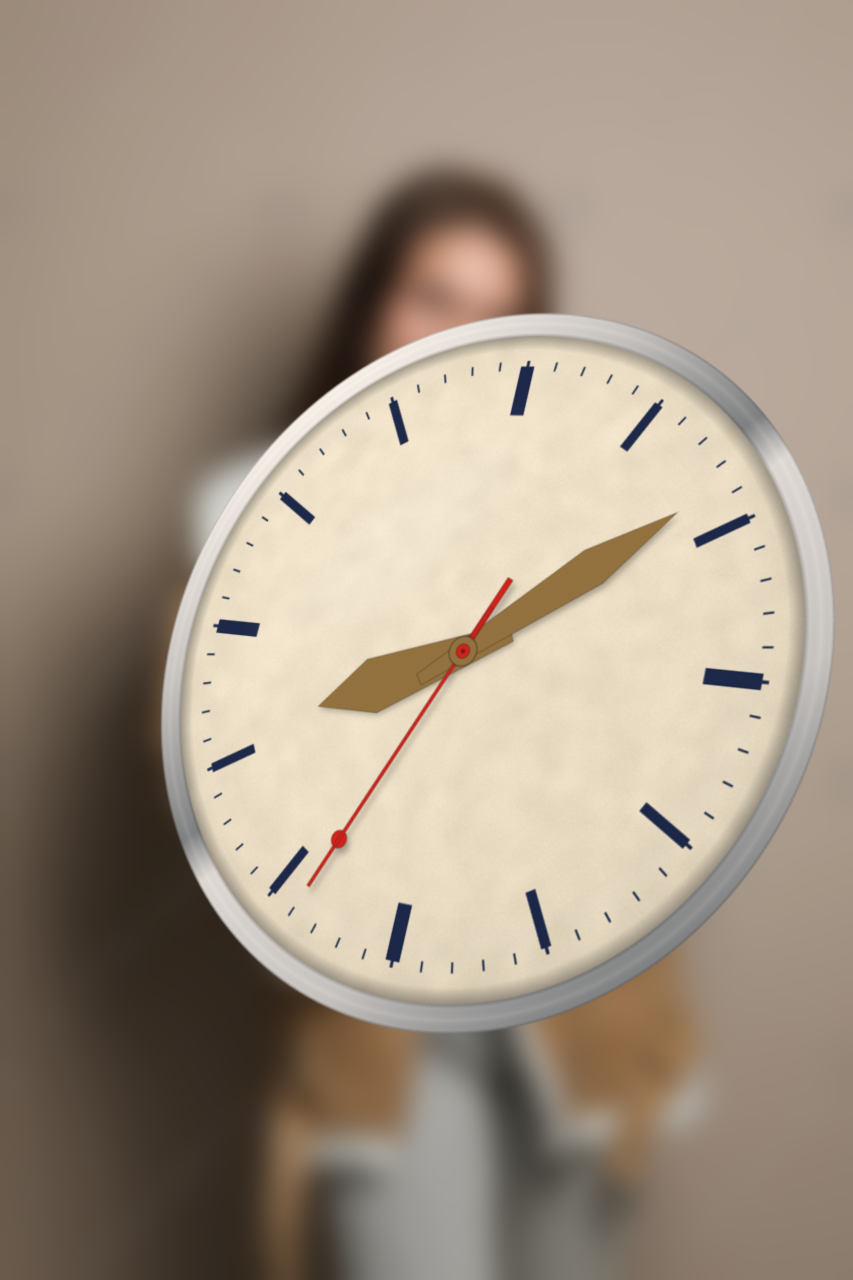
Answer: 8,08,34
